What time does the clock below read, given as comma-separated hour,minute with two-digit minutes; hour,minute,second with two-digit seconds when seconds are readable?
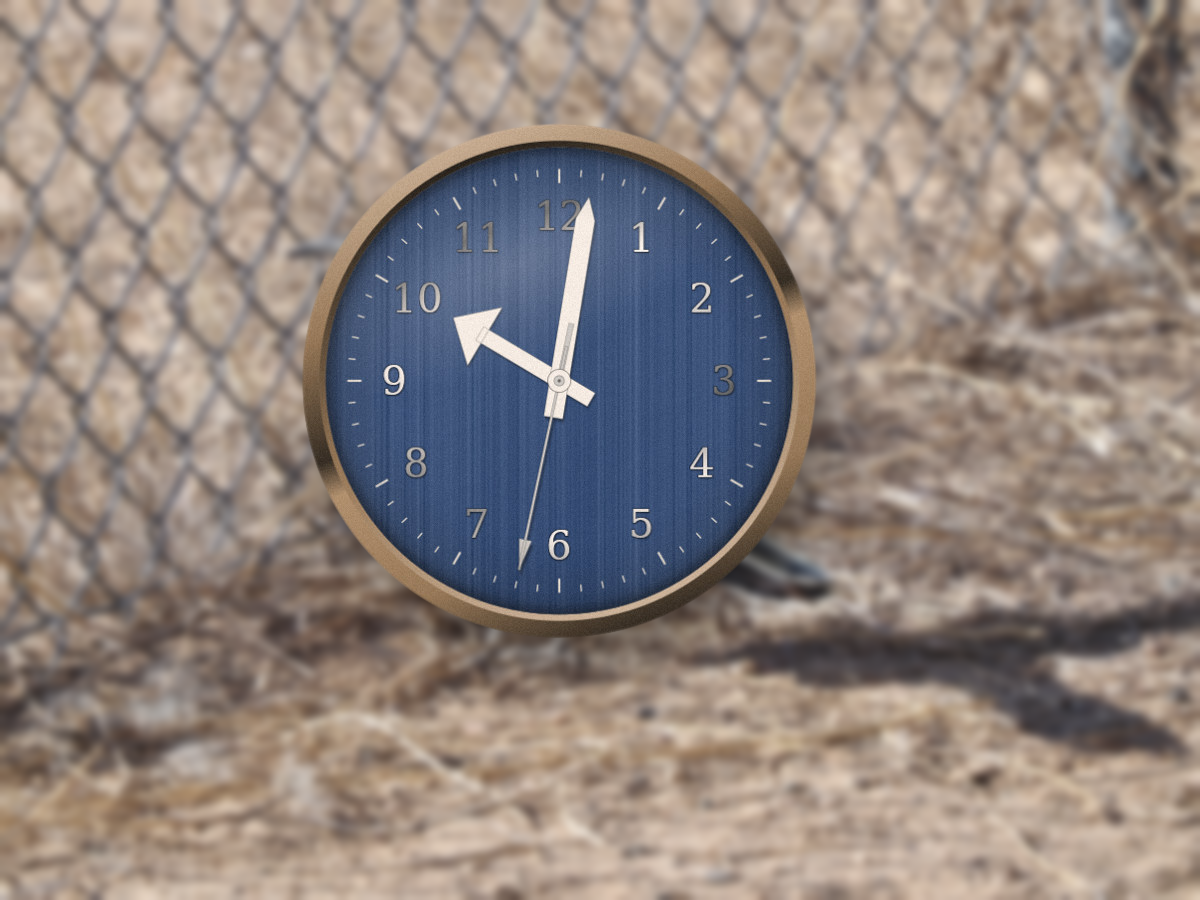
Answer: 10,01,32
